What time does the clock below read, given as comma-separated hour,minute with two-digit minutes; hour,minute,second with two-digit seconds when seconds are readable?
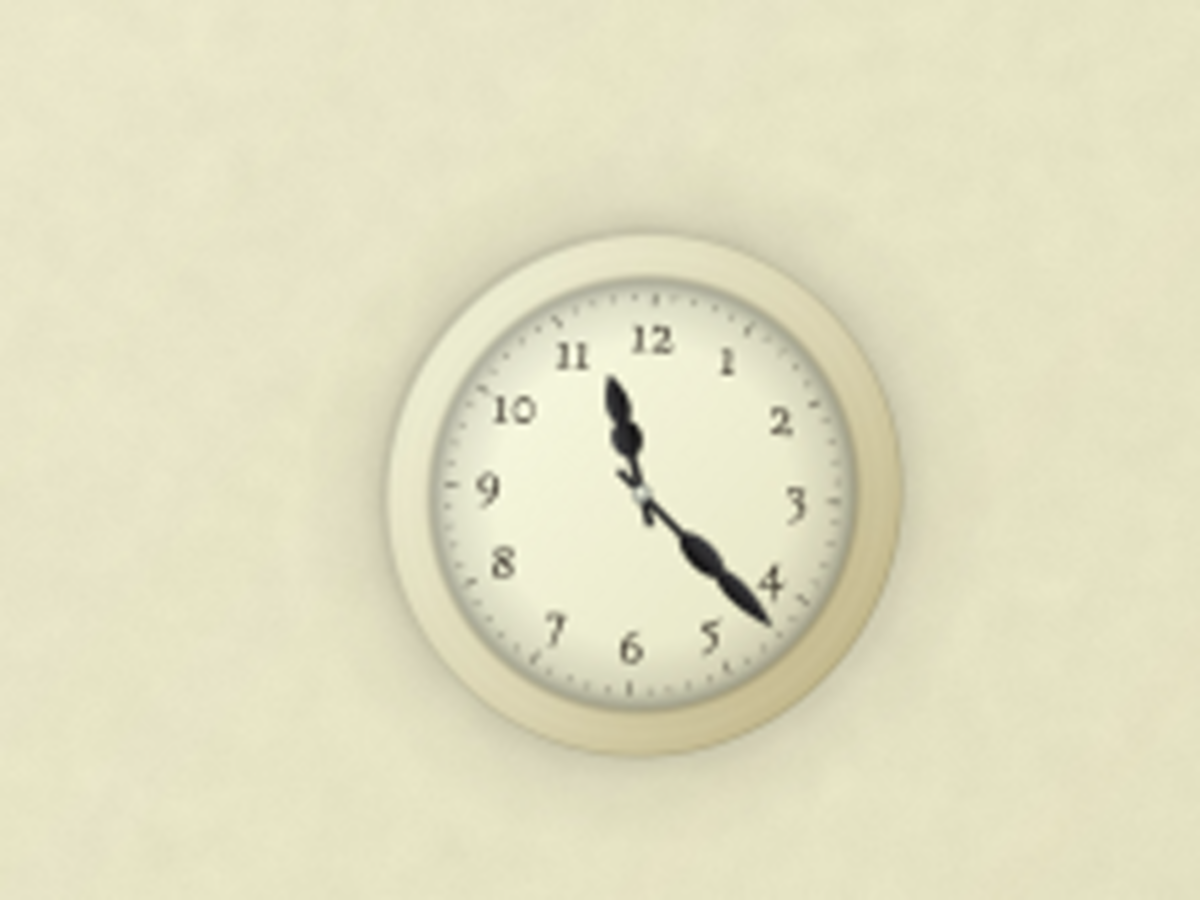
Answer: 11,22
